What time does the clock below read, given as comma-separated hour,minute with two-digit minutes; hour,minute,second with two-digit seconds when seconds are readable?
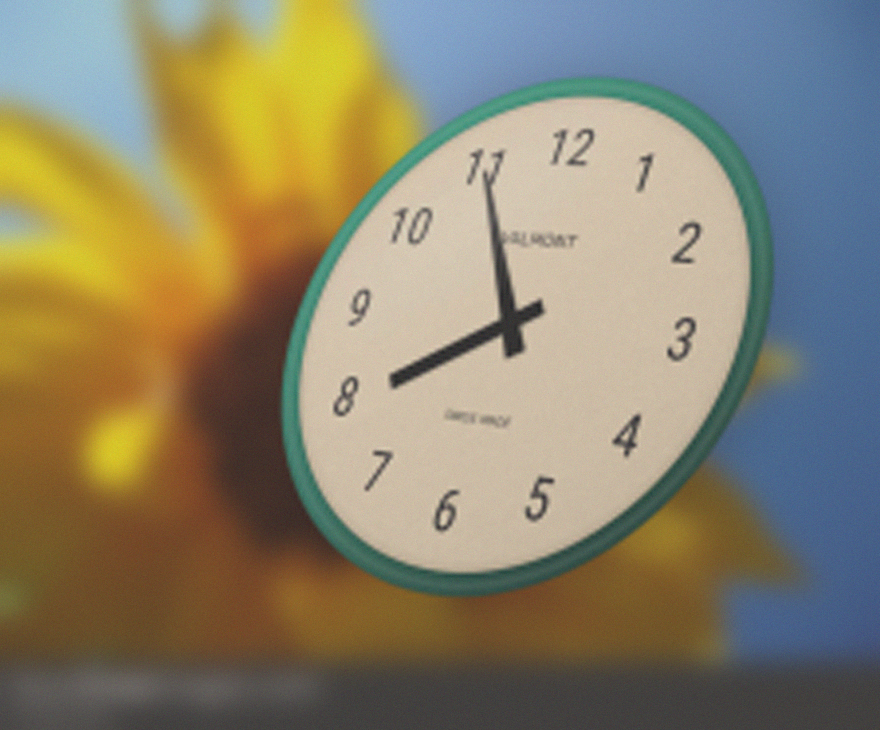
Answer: 7,55
